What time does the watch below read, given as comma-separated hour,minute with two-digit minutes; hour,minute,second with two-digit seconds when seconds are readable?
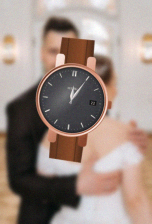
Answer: 12,05
